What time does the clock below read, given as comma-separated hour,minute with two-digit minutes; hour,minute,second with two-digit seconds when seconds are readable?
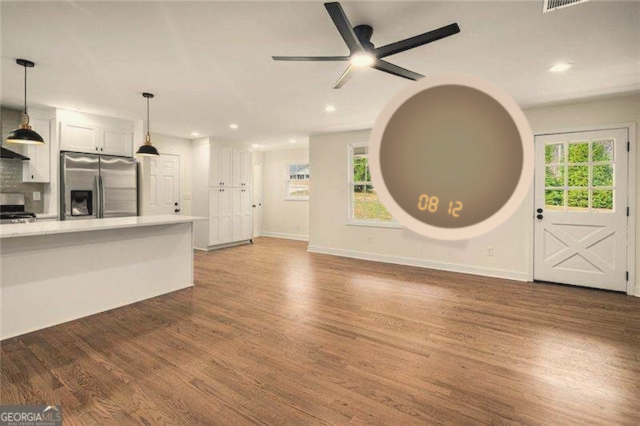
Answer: 8,12
